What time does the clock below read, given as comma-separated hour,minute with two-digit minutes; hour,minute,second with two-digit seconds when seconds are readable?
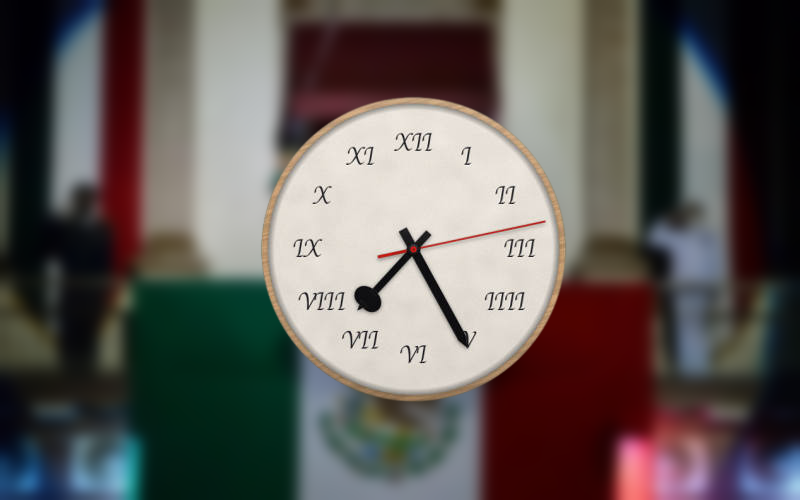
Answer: 7,25,13
